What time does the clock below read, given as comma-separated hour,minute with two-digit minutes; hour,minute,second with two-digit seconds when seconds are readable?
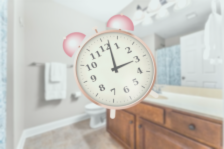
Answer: 3,02
